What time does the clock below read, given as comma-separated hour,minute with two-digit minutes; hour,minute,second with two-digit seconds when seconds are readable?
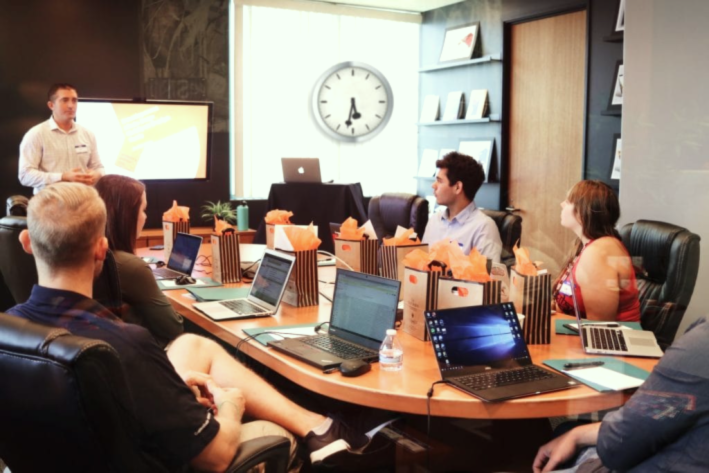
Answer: 5,32
